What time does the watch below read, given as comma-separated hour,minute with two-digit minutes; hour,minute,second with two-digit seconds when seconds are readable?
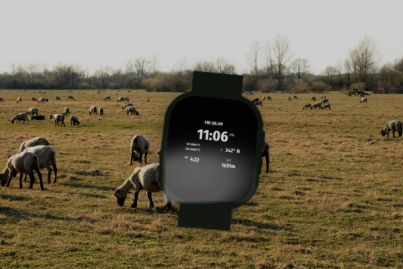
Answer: 11,06
